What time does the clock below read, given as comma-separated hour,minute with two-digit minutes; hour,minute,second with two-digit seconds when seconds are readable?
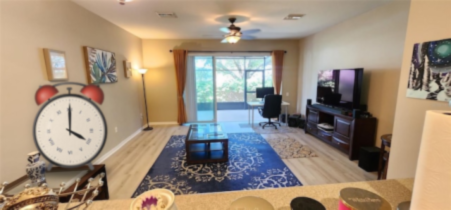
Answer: 4,00
